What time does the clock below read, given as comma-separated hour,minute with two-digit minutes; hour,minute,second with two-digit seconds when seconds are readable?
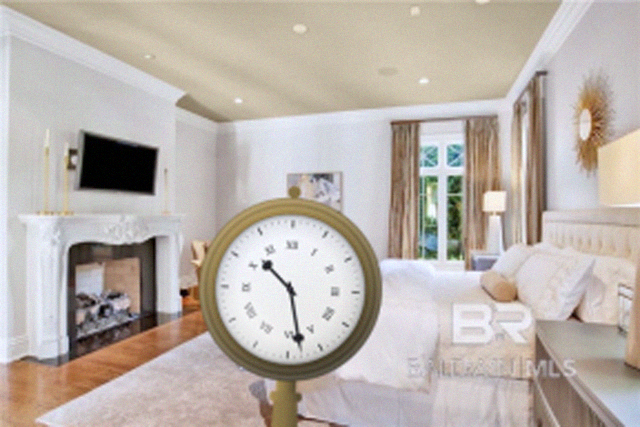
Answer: 10,28
